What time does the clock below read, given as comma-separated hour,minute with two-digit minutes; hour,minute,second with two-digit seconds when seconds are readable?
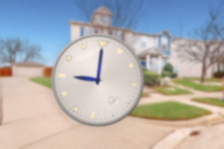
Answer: 9,00
